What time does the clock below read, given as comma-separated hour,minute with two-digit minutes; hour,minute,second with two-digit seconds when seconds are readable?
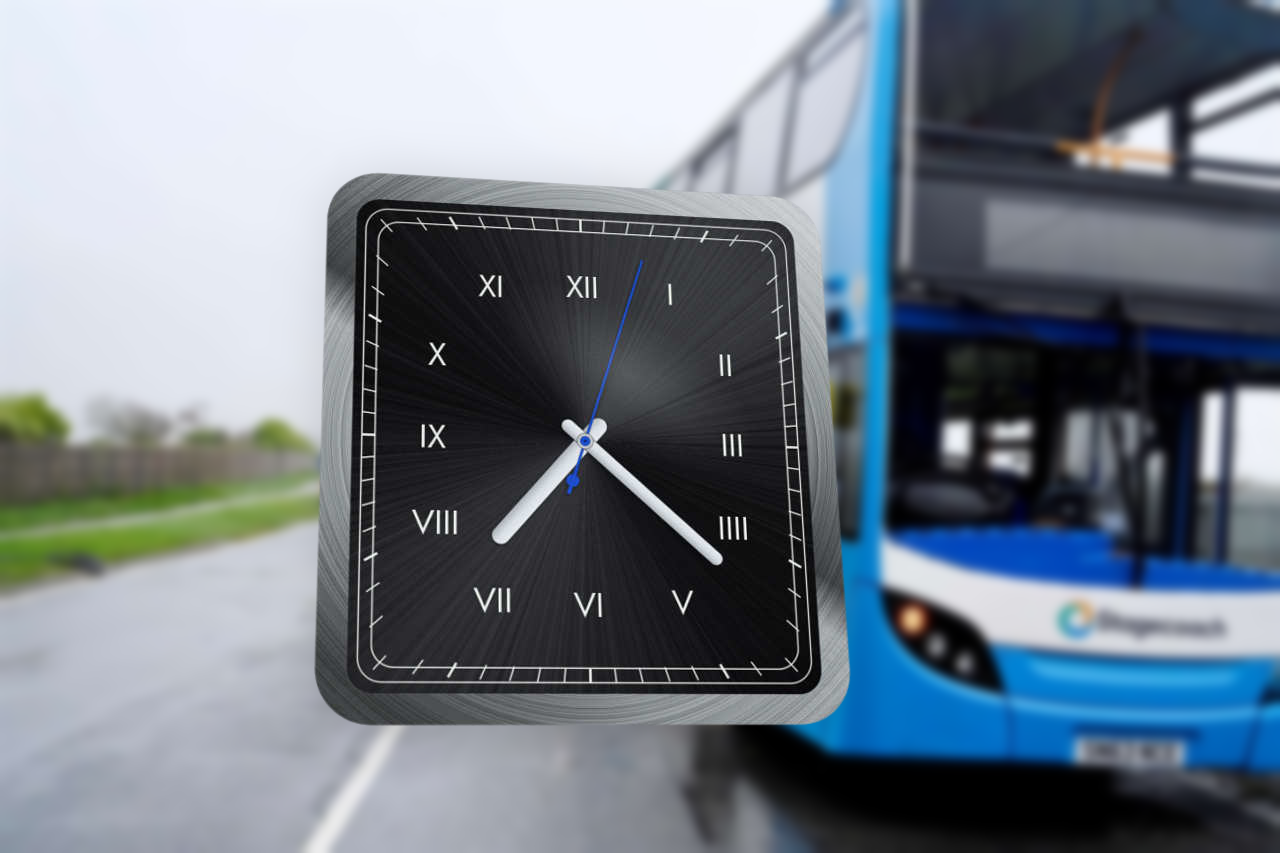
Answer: 7,22,03
